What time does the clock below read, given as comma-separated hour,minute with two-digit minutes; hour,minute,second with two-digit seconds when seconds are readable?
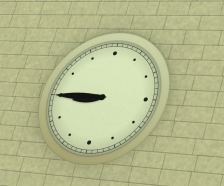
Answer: 8,45
